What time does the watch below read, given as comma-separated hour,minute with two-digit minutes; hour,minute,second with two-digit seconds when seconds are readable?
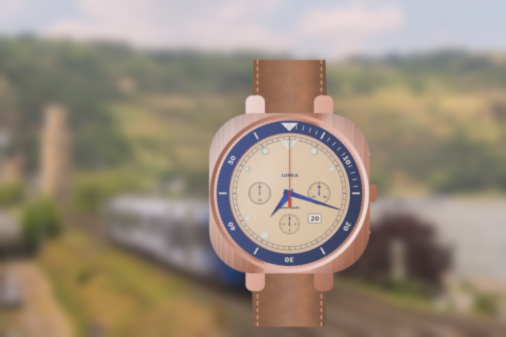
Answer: 7,18
